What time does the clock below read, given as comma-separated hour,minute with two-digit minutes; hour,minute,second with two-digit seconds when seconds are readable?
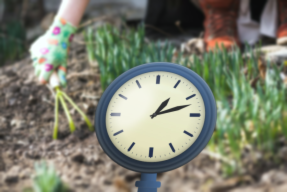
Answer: 1,12
